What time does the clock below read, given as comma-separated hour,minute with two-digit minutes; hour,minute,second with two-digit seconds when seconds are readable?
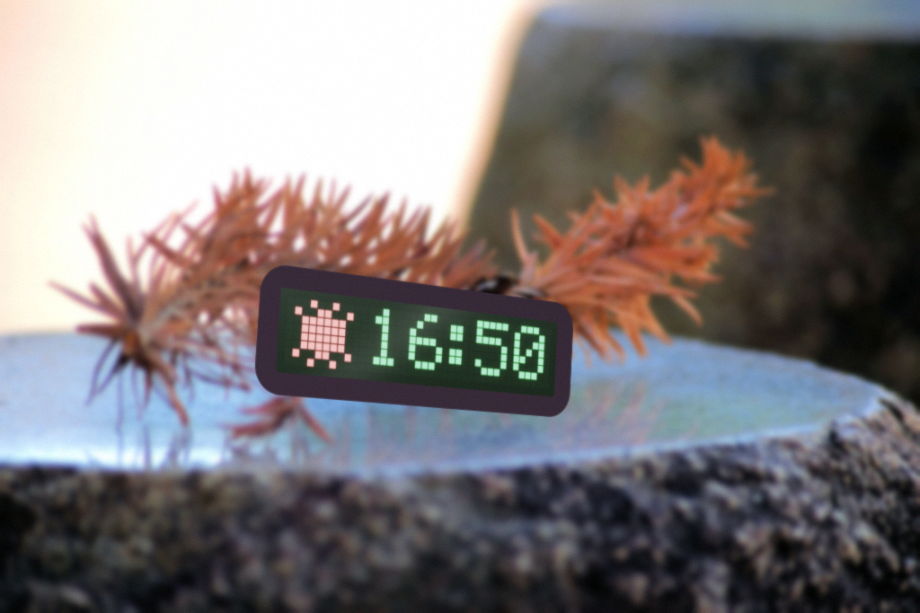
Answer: 16,50
